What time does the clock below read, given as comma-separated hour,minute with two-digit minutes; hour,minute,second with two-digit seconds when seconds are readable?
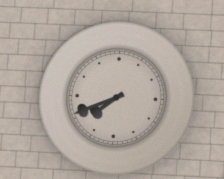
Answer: 7,41
